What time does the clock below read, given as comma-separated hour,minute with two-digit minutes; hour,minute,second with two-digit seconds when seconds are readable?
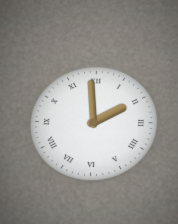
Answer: 1,59
